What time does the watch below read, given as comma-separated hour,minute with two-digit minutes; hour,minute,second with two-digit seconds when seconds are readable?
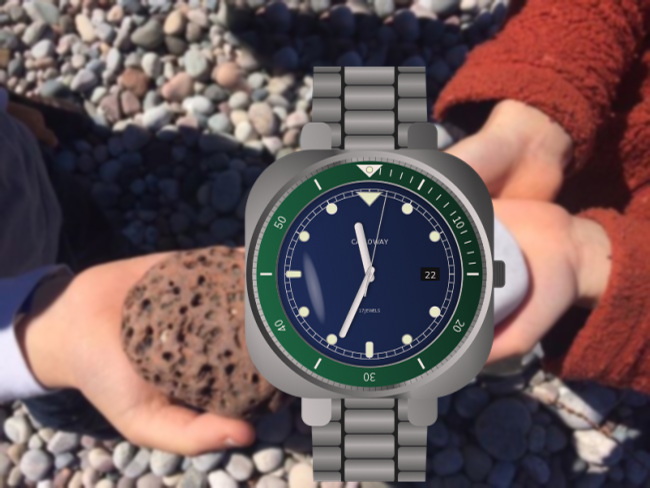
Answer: 11,34,02
